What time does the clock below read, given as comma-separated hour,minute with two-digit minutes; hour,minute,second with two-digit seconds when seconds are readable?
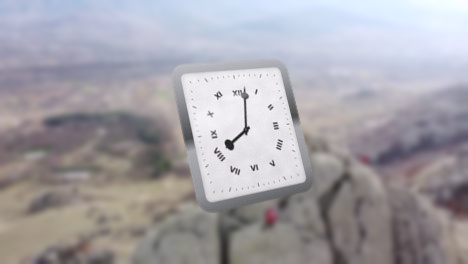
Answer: 8,02
